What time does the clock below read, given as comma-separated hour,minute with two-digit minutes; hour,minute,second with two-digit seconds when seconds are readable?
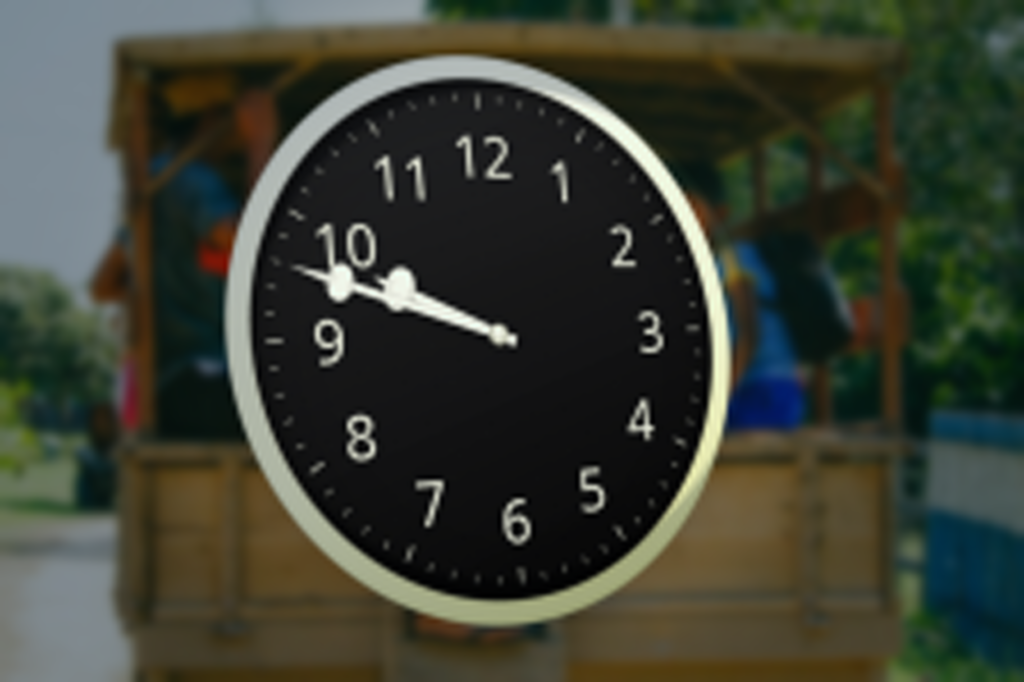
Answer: 9,48
